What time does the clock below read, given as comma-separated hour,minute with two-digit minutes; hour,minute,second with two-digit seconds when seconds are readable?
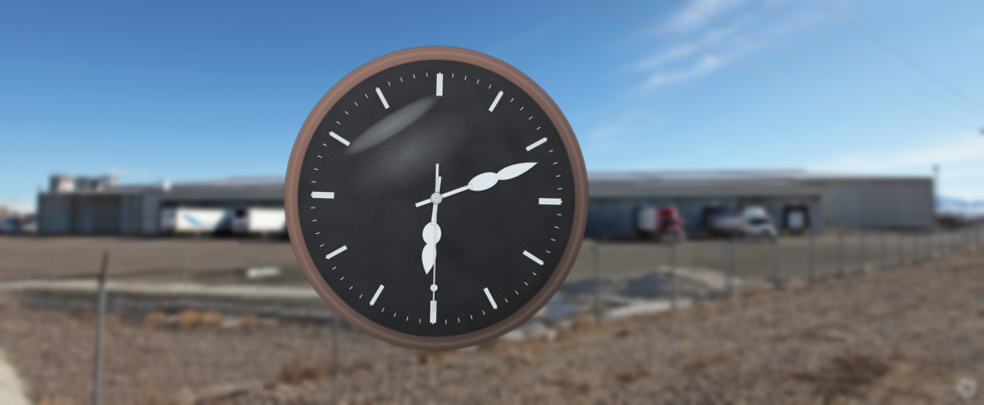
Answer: 6,11,30
